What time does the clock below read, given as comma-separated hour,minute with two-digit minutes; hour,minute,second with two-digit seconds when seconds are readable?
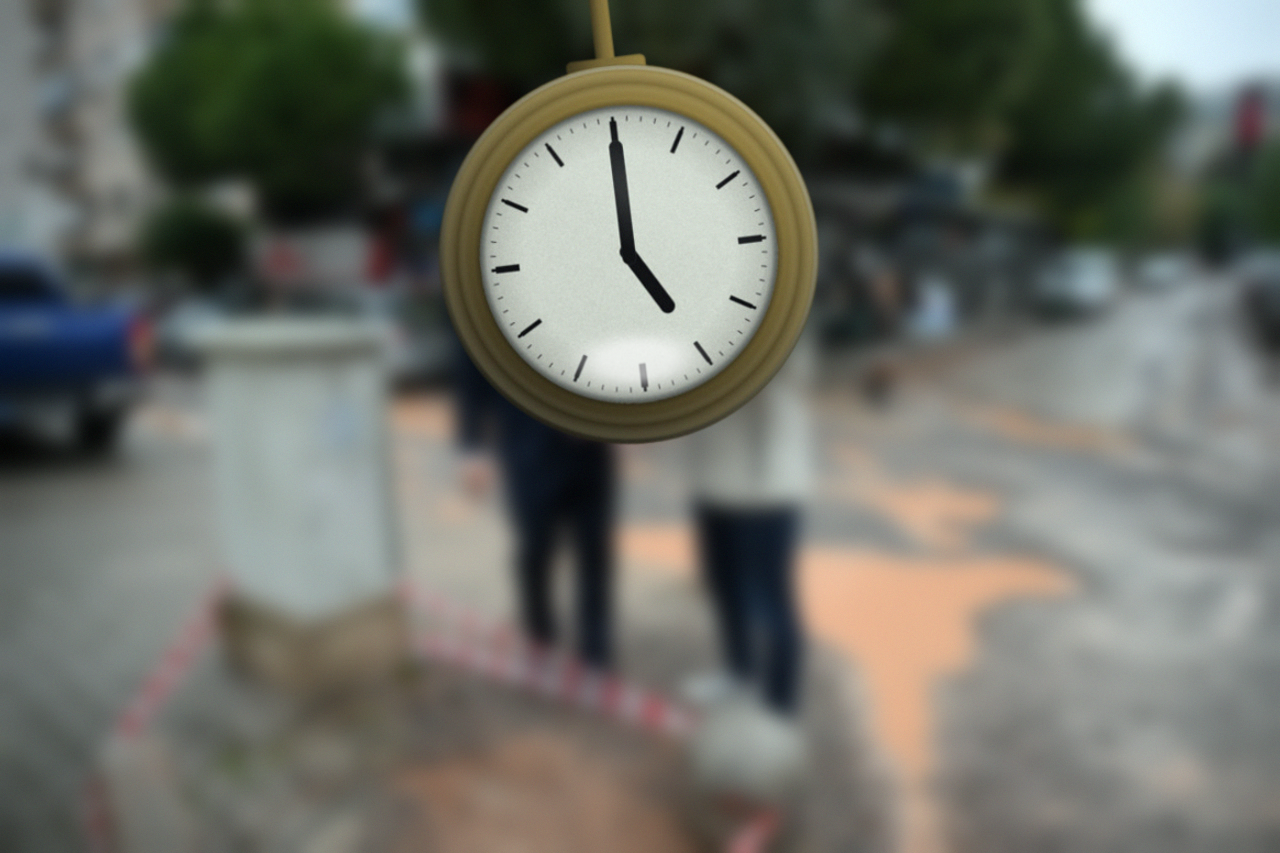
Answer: 5,00
